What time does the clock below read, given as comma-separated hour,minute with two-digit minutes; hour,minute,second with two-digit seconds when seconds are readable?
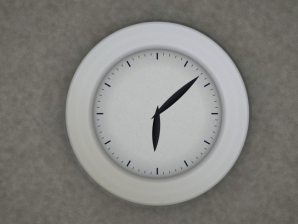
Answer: 6,08
